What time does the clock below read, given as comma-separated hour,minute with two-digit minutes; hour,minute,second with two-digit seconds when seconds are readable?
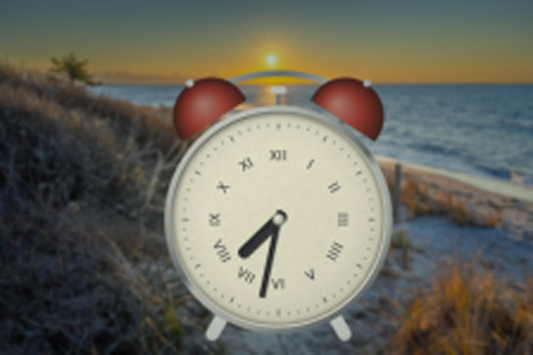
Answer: 7,32
